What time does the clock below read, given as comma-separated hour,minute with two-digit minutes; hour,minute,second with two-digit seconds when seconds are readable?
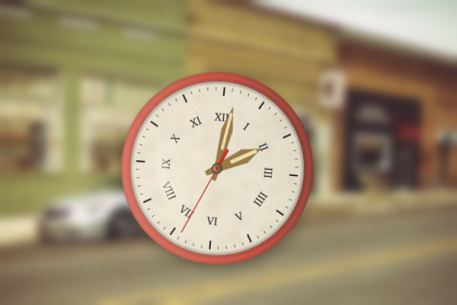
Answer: 2,01,34
